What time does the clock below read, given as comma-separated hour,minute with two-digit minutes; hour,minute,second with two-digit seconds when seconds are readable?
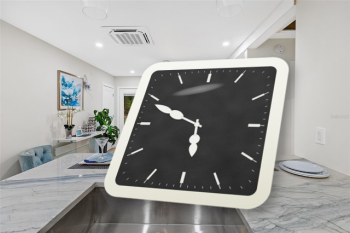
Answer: 5,49
